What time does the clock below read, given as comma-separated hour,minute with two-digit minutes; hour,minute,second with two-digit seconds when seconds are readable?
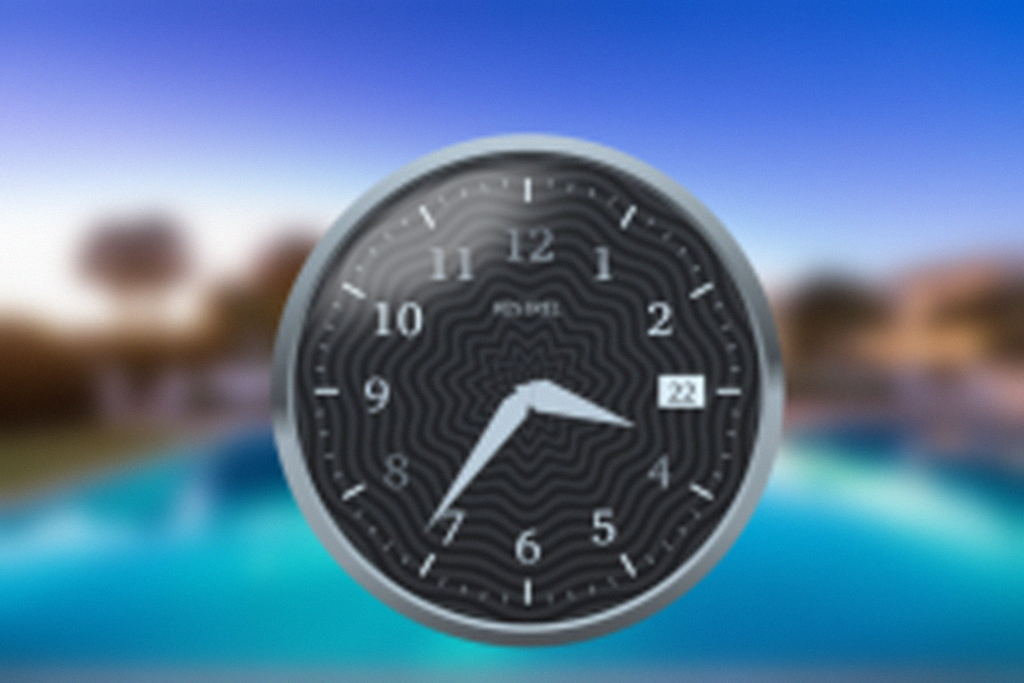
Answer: 3,36
